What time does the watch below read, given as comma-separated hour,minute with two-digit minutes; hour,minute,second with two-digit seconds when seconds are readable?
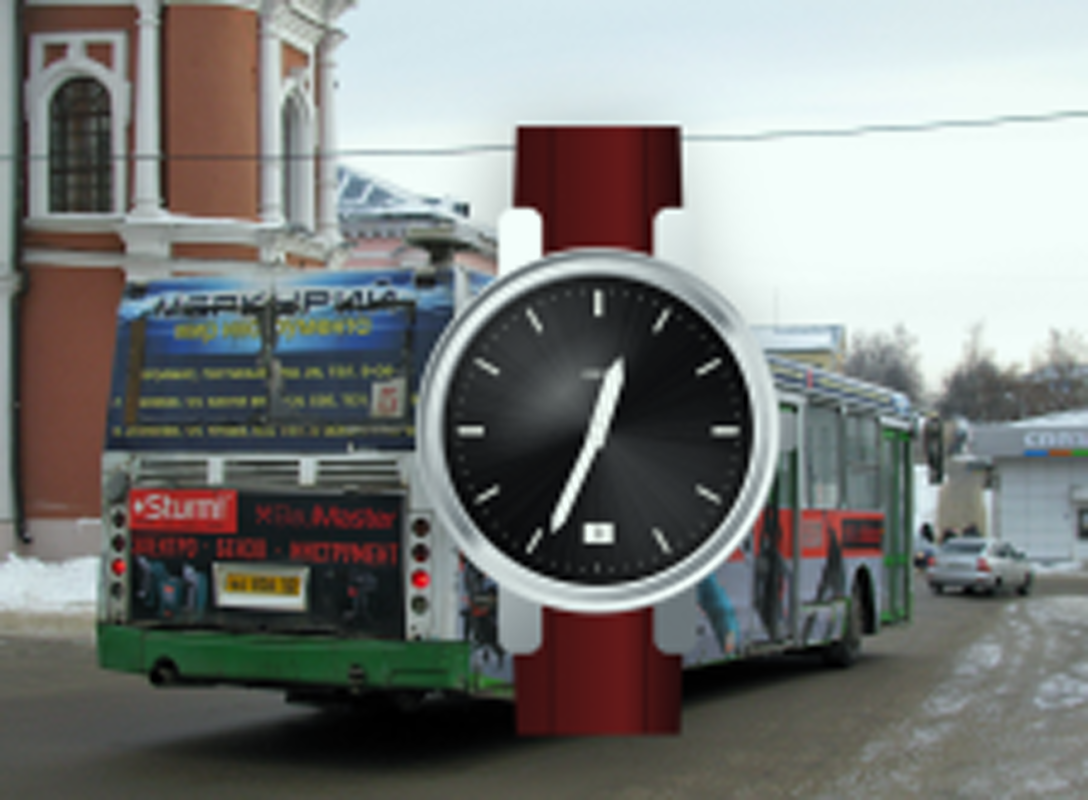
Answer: 12,34
